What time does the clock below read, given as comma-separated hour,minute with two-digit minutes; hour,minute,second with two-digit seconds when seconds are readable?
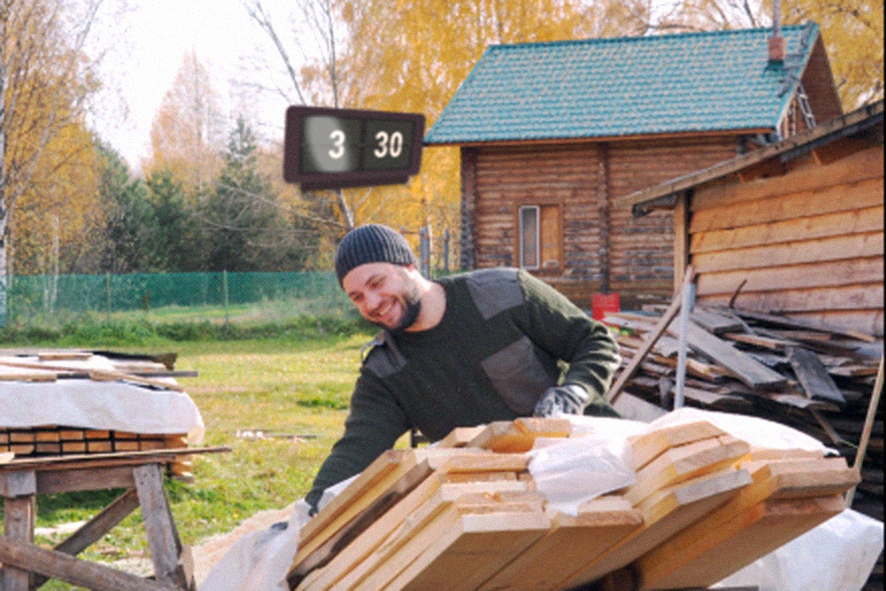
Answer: 3,30
